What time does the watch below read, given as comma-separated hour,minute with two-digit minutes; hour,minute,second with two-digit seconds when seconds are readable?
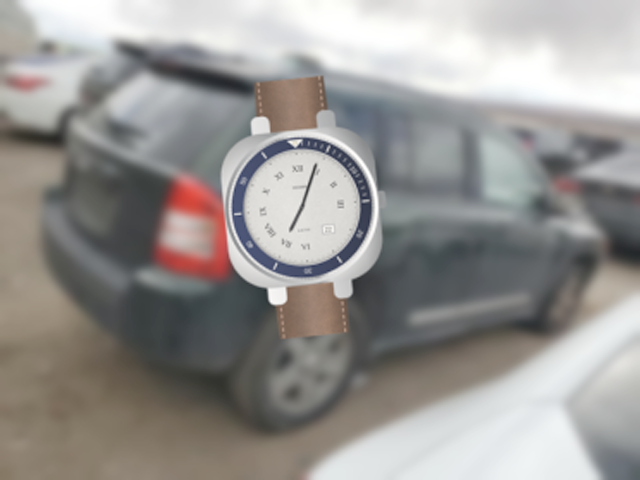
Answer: 7,04
